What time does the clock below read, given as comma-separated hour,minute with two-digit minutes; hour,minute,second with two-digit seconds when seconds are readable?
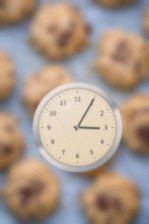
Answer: 3,05
